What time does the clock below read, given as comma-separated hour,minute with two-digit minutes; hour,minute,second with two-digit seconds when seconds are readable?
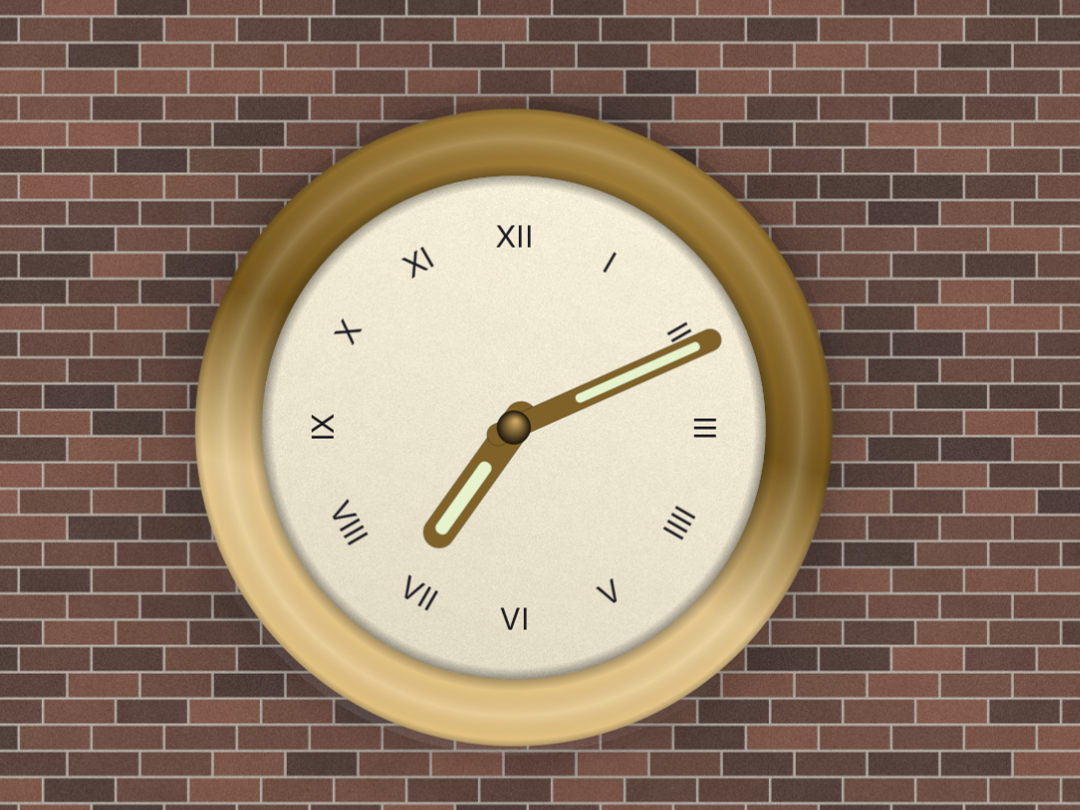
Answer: 7,11
